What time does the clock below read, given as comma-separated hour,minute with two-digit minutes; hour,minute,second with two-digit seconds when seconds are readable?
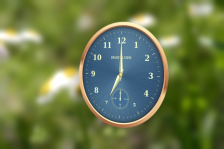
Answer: 7,00
